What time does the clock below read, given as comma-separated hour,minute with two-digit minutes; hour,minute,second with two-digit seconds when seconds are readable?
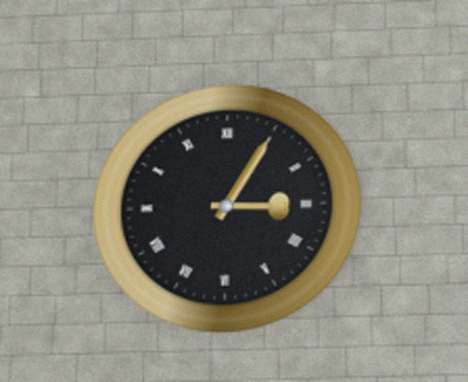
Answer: 3,05
